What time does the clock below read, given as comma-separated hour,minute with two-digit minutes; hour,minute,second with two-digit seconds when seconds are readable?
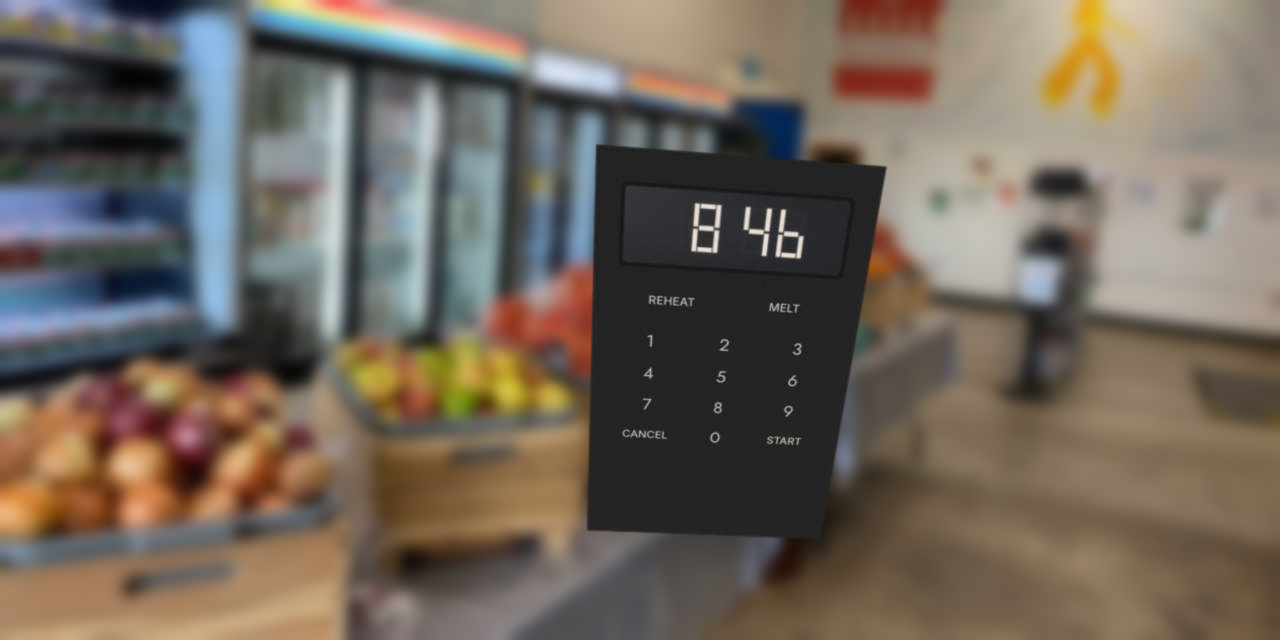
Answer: 8,46
